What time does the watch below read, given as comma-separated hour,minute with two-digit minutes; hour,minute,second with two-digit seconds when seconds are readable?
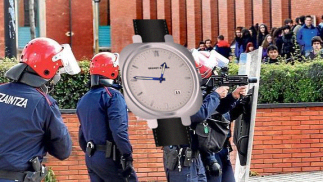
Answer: 12,46
